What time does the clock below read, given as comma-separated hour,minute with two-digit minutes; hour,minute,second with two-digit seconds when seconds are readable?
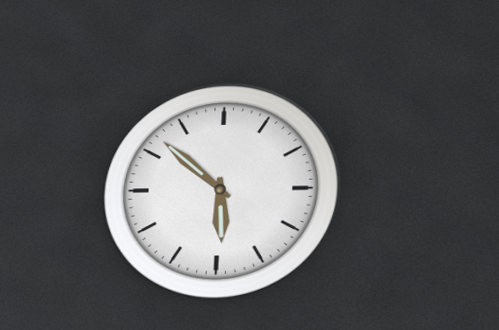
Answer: 5,52
